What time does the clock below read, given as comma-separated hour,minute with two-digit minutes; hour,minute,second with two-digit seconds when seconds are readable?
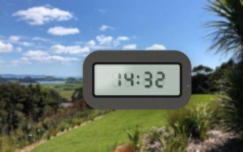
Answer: 14,32
